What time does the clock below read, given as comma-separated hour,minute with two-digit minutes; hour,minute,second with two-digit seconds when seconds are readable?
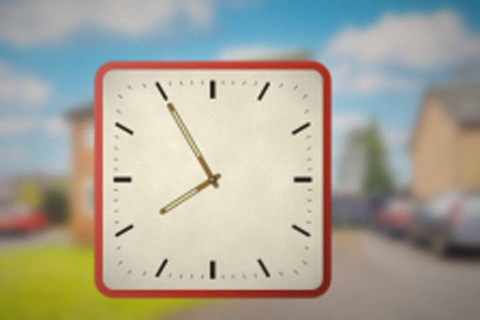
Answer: 7,55
